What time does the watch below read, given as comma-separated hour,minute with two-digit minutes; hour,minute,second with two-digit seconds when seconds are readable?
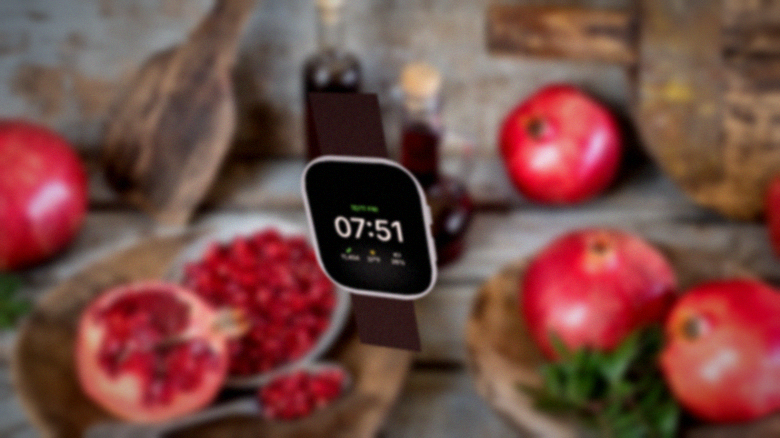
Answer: 7,51
